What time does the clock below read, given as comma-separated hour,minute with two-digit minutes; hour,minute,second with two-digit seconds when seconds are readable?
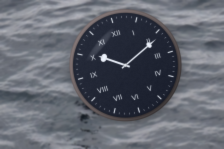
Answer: 10,11
